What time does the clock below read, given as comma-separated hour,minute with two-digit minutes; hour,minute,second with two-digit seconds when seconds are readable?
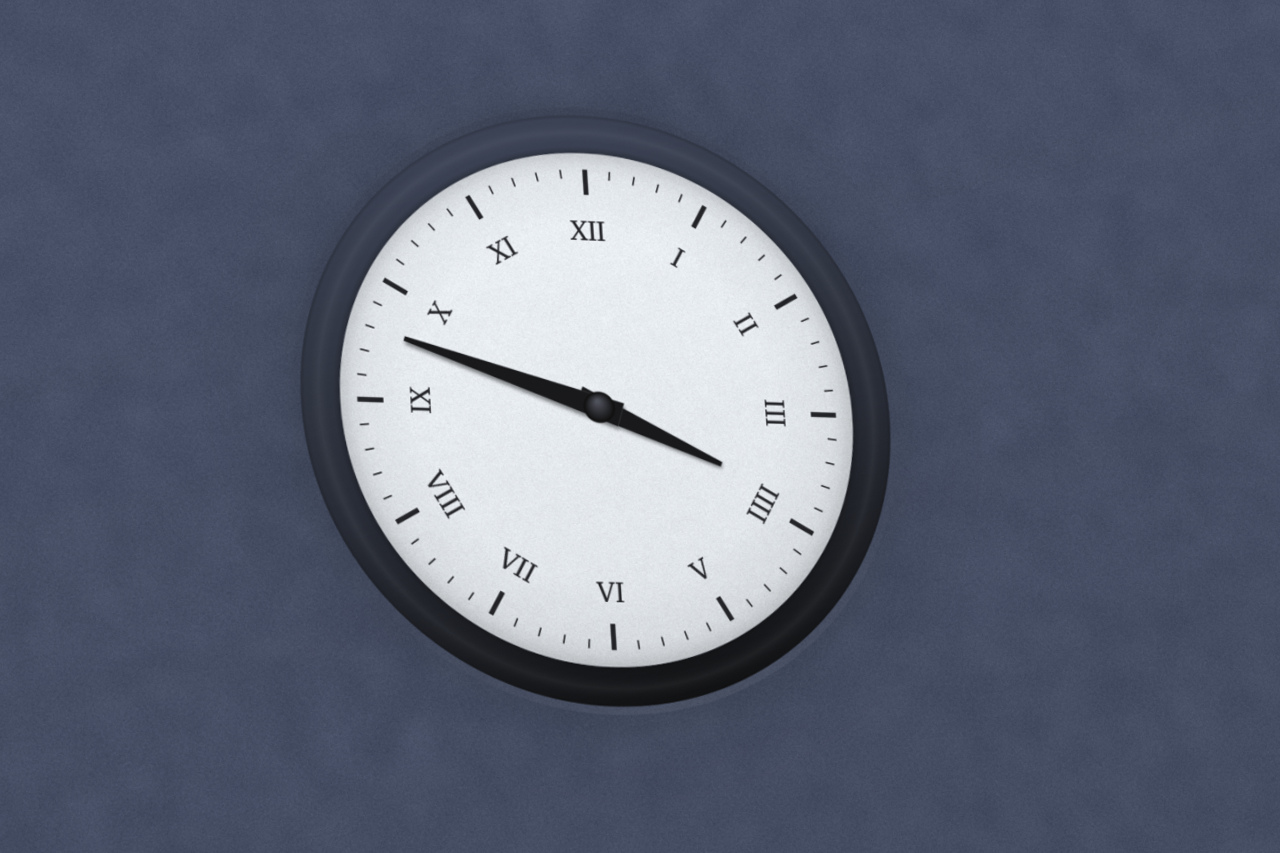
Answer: 3,48
